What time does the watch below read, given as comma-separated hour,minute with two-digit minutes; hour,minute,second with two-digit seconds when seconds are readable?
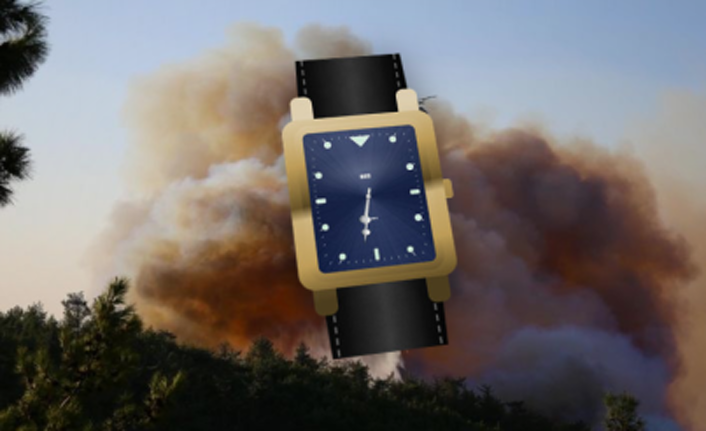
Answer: 6,32
